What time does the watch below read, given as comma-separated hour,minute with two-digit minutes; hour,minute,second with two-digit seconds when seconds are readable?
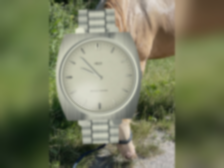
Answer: 9,53
